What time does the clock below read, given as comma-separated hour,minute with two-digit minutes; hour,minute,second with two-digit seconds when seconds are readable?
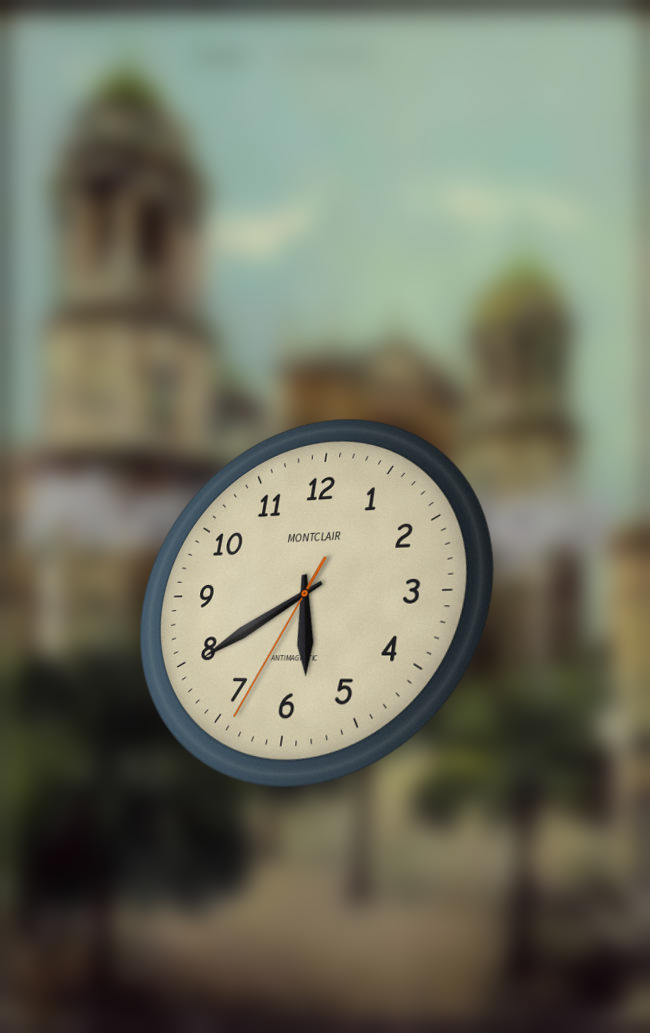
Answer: 5,39,34
